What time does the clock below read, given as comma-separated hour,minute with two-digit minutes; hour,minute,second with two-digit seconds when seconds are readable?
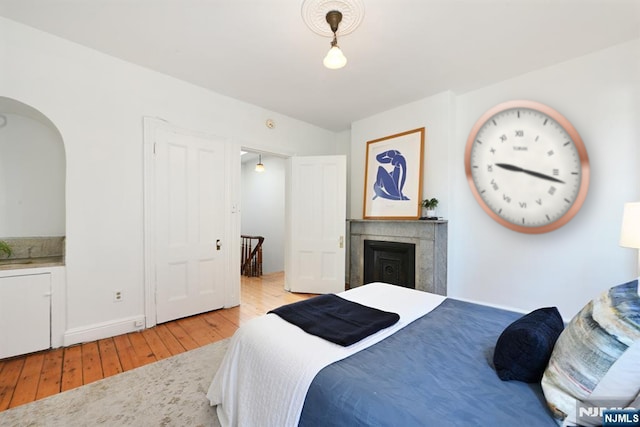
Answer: 9,17
